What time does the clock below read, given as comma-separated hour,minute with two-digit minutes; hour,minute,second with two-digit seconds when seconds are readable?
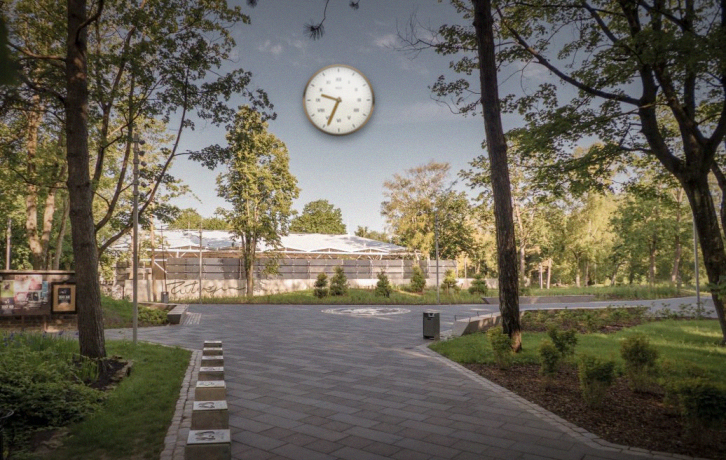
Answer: 9,34
